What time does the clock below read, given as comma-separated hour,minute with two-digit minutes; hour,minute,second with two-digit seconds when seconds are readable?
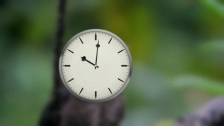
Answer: 10,01
